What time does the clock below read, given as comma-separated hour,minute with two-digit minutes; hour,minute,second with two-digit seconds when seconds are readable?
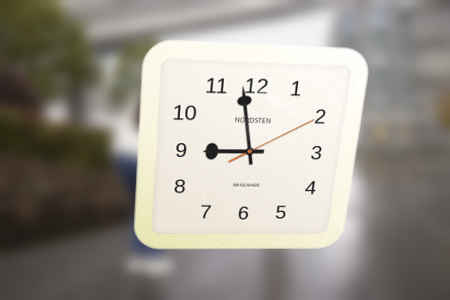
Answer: 8,58,10
